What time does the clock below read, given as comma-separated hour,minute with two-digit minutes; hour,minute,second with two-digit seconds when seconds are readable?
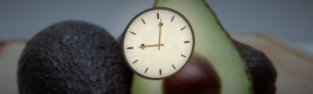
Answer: 9,01
